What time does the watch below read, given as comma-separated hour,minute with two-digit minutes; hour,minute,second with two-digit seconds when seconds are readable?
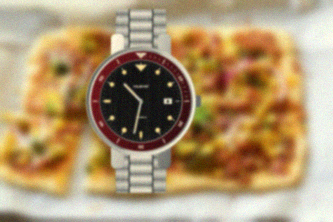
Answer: 10,32
